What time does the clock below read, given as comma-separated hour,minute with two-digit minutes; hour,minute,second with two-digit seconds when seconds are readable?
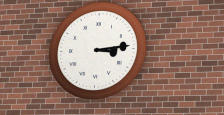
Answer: 3,14
